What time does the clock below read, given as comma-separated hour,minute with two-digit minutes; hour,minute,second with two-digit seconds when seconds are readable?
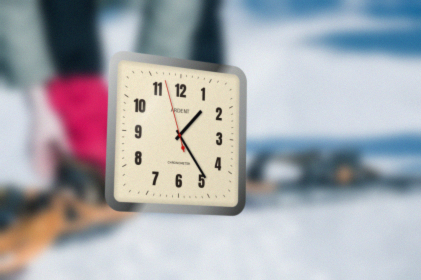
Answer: 1,23,57
